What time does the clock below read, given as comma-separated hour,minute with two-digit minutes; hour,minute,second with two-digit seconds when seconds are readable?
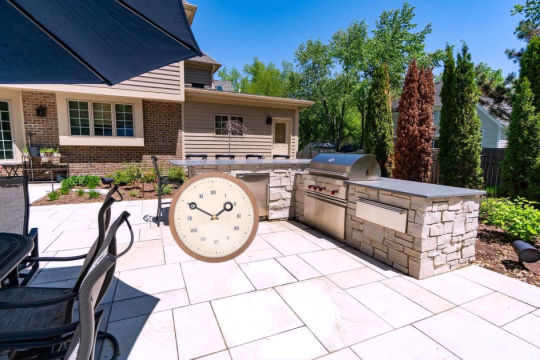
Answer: 1,50
